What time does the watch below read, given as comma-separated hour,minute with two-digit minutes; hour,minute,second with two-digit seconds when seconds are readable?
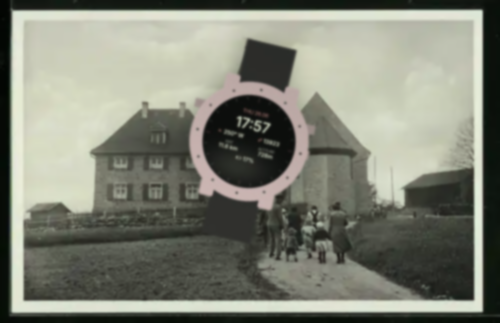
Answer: 17,57
